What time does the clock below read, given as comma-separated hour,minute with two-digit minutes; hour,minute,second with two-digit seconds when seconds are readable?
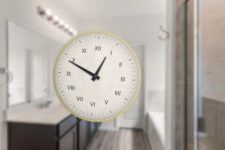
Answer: 12,49
